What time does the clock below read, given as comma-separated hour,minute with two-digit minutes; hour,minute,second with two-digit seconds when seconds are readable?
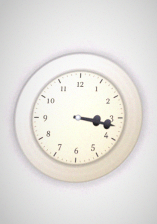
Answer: 3,17
